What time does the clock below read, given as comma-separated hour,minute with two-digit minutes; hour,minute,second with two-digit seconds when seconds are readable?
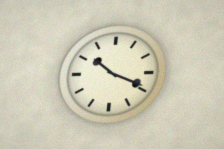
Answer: 10,19
